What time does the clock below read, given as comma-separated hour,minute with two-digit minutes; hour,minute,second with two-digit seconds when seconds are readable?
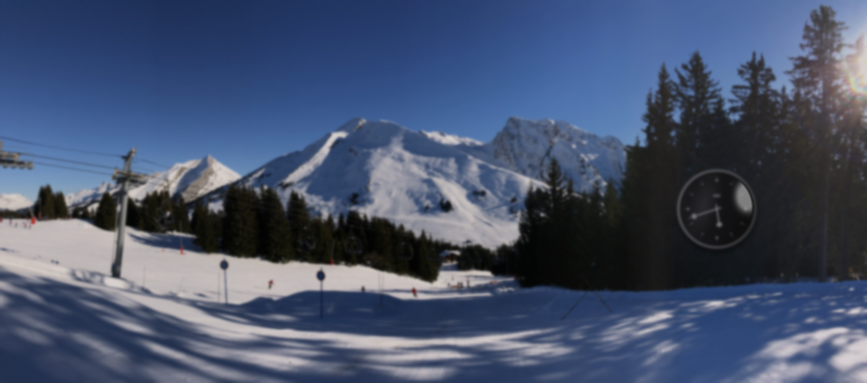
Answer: 5,42
